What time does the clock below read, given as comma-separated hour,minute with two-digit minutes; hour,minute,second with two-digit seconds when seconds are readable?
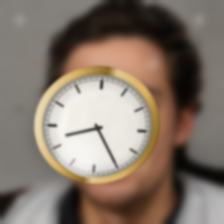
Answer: 8,25
